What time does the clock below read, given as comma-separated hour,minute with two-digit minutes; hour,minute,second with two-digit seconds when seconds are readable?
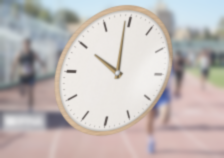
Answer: 9,59
